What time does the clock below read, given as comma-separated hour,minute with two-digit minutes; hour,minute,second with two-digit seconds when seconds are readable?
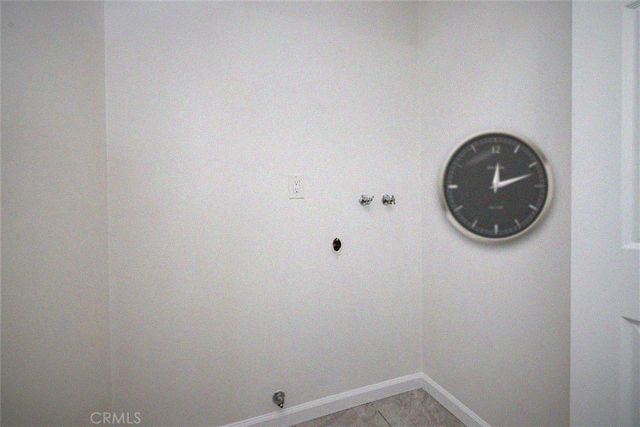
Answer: 12,12
